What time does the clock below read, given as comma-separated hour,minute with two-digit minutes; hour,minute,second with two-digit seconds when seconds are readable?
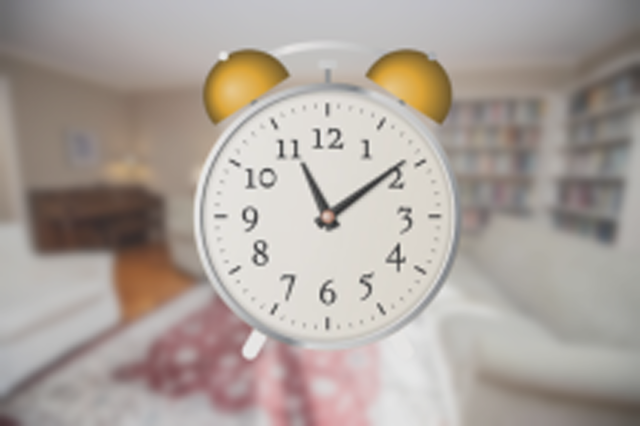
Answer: 11,09
